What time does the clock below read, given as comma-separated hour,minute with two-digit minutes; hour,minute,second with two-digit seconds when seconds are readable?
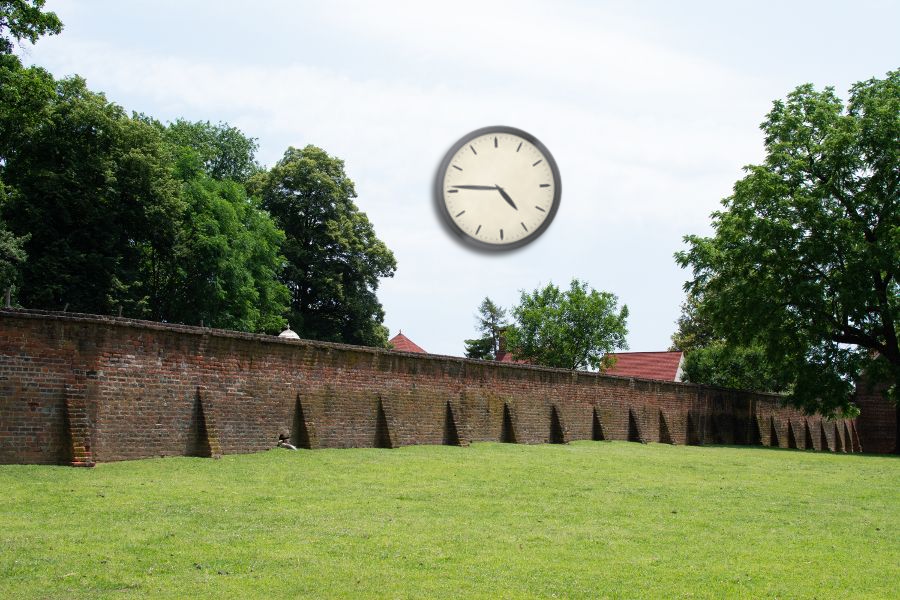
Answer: 4,46
